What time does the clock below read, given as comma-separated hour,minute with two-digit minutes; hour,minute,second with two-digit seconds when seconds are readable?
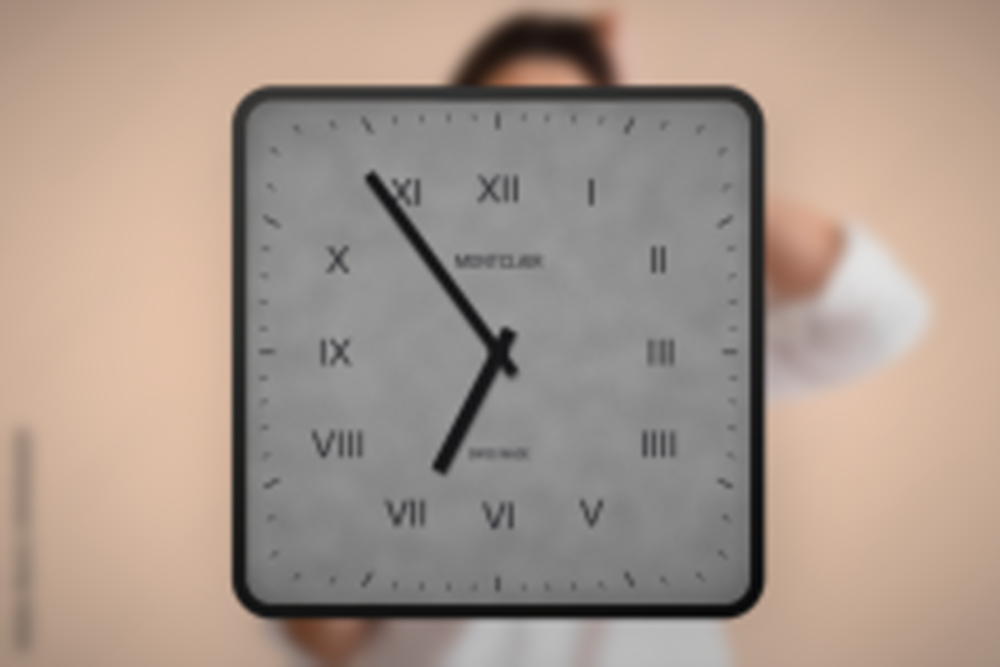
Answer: 6,54
